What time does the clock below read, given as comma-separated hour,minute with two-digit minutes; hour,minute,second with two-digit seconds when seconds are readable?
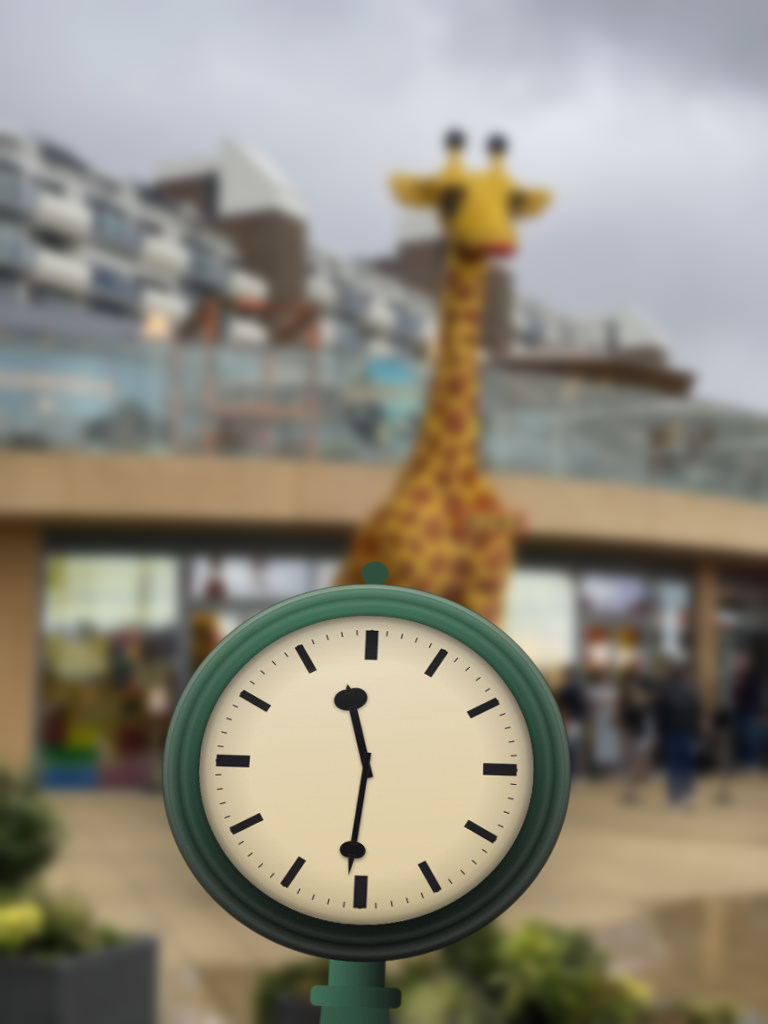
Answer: 11,31
